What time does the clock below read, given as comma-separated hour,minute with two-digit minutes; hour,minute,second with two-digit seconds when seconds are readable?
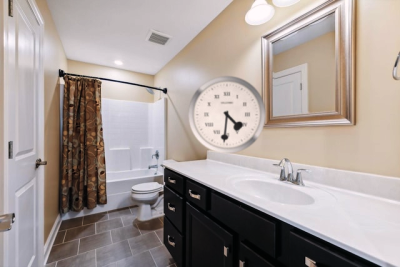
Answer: 4,31
